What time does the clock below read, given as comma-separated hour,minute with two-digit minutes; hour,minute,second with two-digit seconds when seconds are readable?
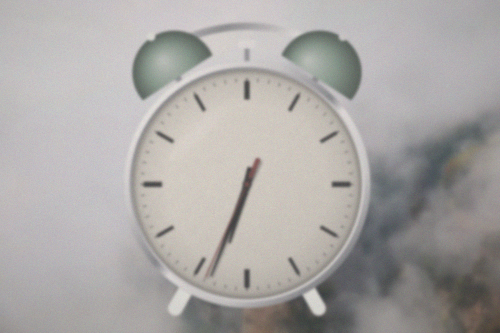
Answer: 6,33,34
